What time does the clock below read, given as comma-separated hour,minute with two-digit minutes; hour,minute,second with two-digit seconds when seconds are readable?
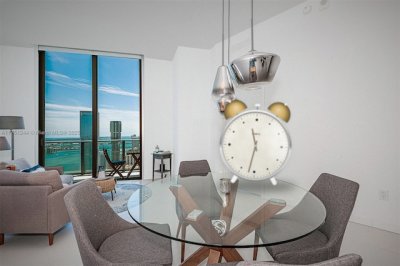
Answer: 11,32
